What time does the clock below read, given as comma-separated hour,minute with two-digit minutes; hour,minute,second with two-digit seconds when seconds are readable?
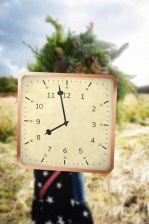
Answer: 7,58
